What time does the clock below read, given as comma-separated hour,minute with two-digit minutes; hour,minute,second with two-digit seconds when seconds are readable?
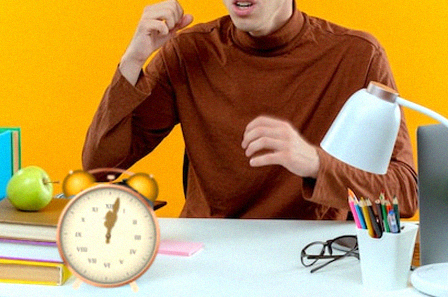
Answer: 12,02
